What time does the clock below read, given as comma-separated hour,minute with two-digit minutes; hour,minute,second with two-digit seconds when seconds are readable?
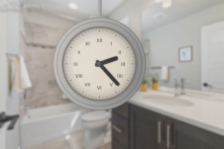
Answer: 2,23
